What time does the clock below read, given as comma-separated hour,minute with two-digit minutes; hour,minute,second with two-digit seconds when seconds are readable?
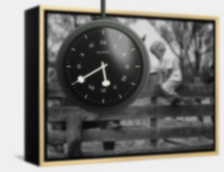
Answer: 5,40
